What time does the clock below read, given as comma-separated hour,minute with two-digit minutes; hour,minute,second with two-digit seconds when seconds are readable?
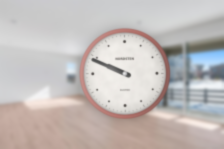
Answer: 9,49
